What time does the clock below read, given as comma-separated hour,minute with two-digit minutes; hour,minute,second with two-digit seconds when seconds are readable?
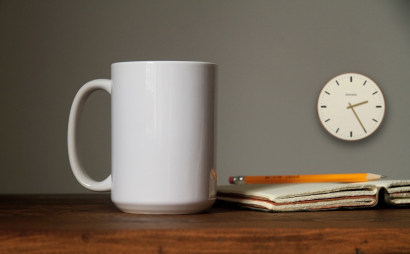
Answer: 2,25
